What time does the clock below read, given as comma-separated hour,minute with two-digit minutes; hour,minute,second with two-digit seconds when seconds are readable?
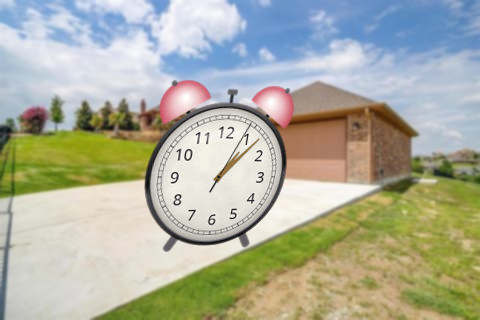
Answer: 1,07,04
